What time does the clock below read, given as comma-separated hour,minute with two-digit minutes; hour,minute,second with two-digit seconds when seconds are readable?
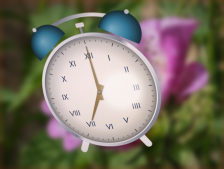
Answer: 7,00
